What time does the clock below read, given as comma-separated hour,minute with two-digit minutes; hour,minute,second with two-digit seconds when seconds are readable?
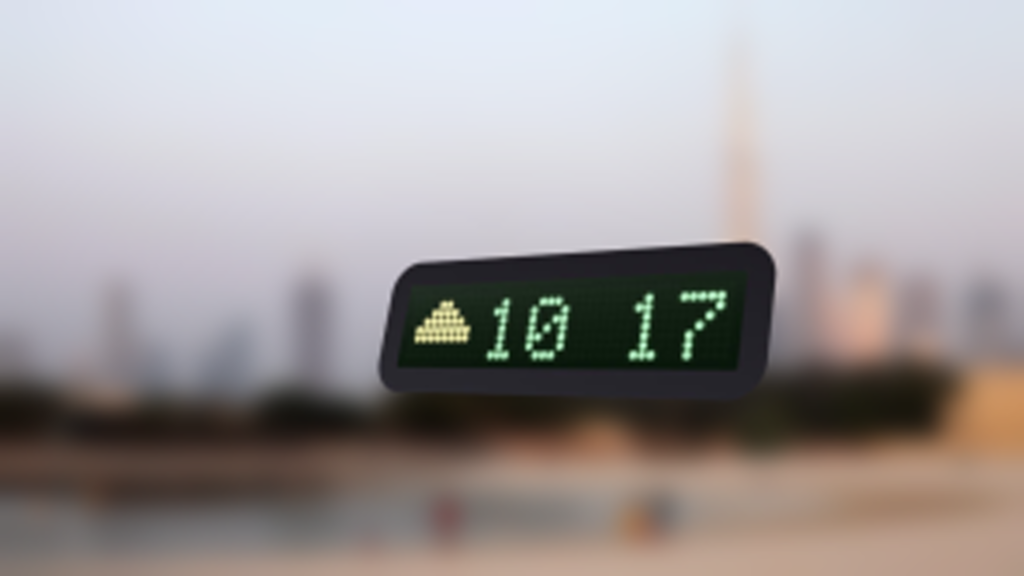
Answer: 10,17
